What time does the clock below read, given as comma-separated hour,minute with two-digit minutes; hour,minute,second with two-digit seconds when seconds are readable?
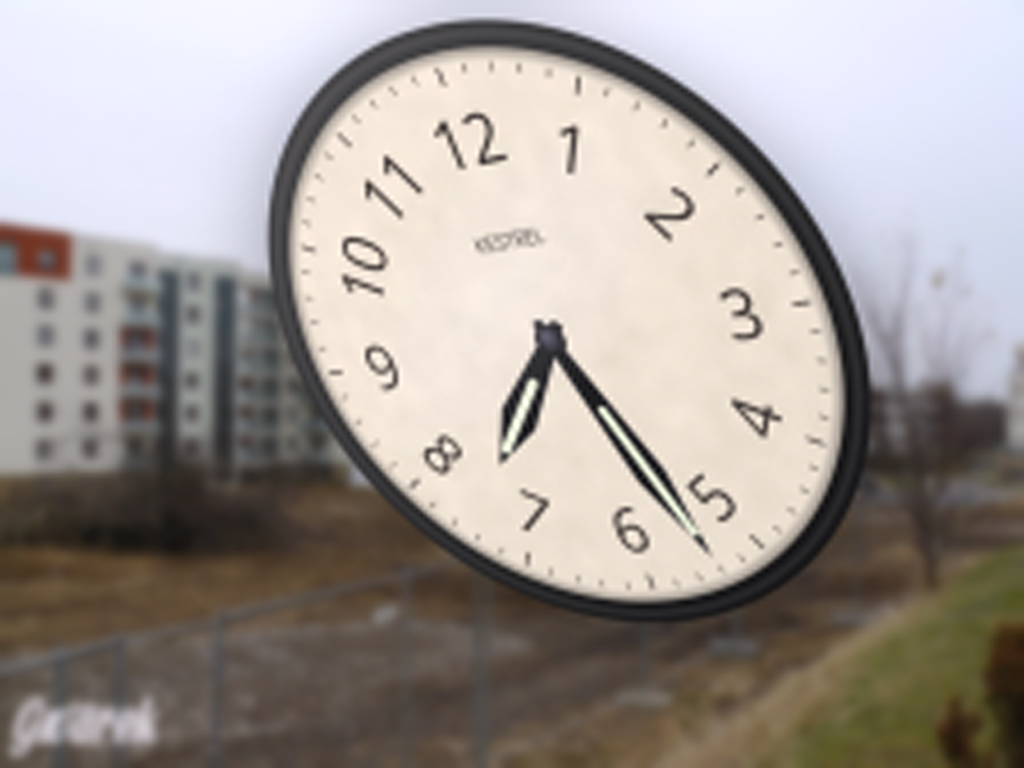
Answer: 7,27
